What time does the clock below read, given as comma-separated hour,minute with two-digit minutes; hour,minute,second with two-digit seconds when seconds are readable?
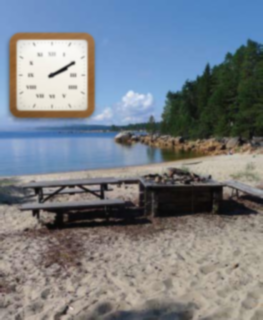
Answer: 2,10
